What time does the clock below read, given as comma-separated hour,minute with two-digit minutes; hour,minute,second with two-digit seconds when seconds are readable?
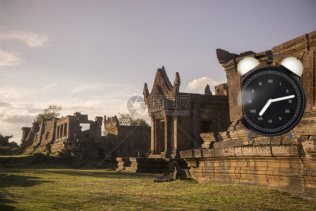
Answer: 7,13
